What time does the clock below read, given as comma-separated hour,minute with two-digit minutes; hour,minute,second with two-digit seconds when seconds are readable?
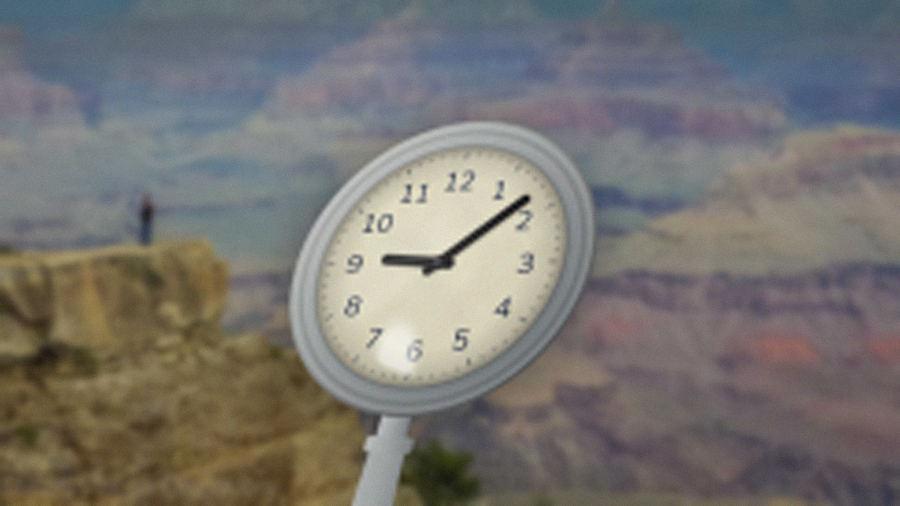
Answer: 9,08
